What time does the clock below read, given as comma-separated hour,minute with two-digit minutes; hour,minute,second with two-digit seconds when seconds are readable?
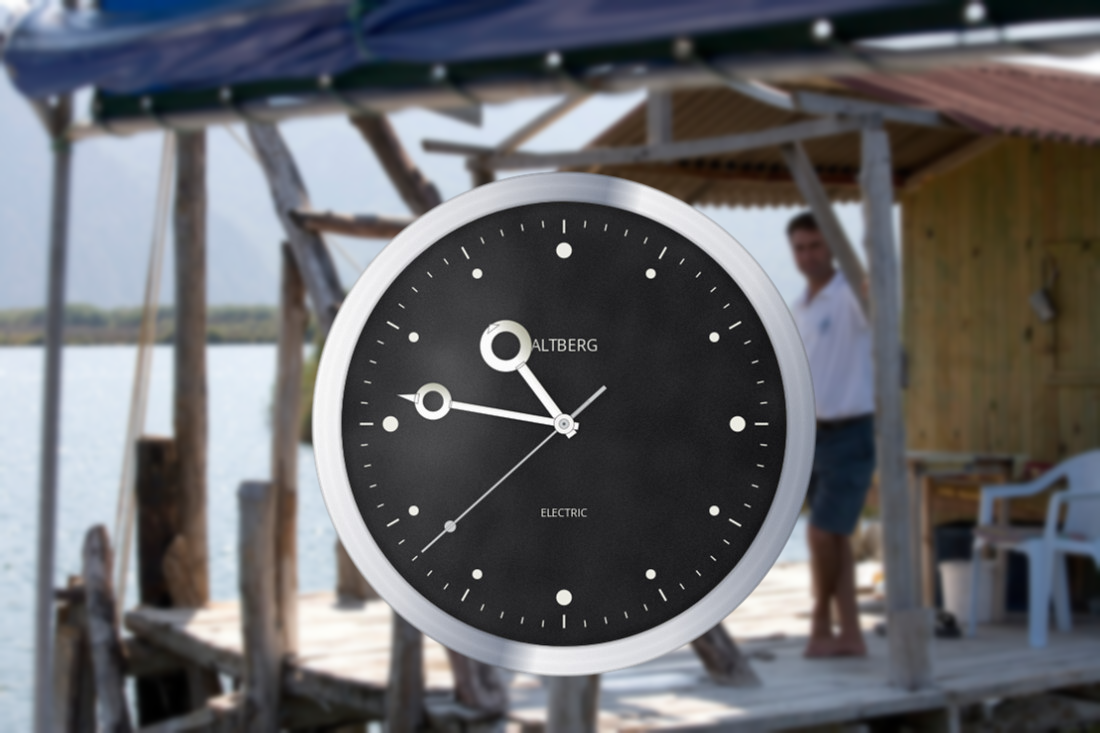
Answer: 10,46,38
